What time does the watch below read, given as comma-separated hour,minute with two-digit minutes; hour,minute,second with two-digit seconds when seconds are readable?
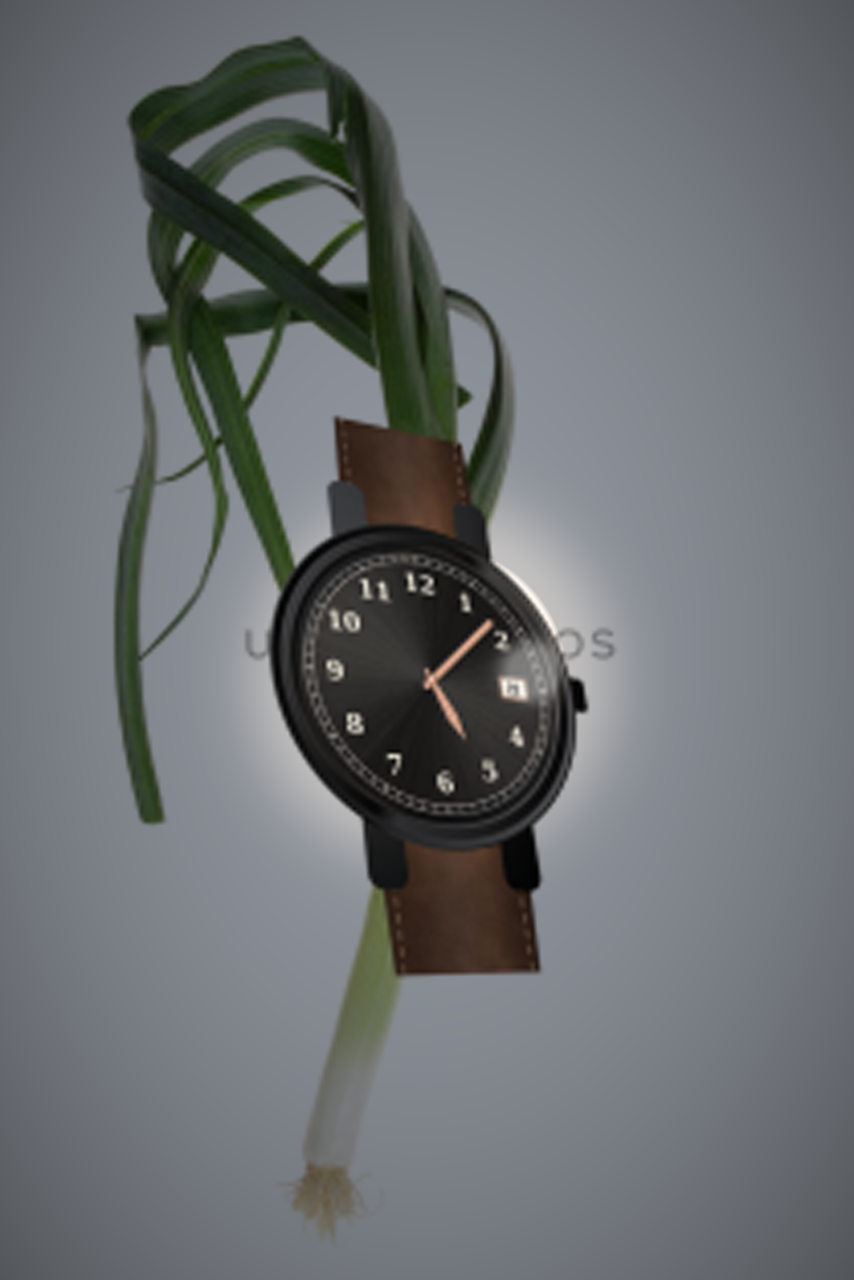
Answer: 5,08
